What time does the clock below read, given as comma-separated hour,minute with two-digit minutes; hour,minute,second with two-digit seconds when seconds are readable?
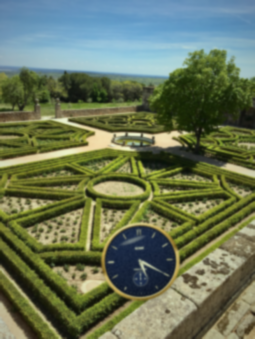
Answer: 5,20
